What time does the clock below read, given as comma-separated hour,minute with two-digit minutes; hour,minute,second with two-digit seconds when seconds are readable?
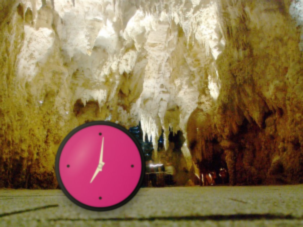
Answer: 7,01
